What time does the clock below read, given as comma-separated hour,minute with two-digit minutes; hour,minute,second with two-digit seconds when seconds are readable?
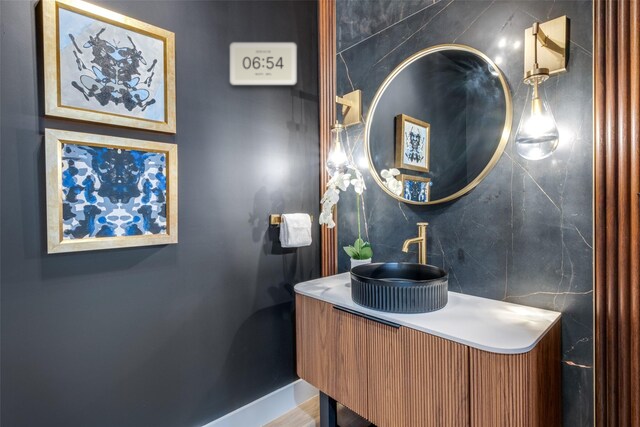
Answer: 6,54
